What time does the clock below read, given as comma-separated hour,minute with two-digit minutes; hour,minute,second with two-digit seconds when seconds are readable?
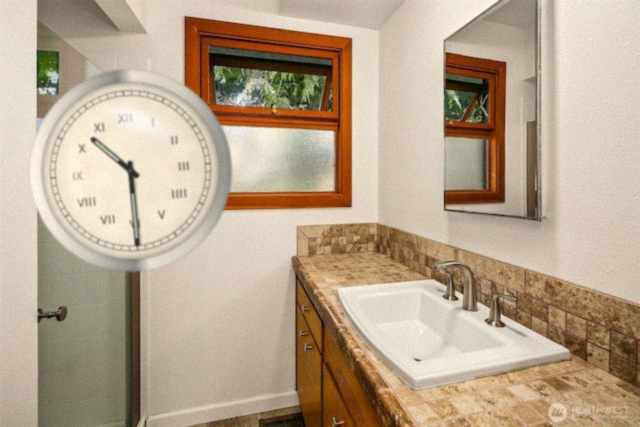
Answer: 10,30
